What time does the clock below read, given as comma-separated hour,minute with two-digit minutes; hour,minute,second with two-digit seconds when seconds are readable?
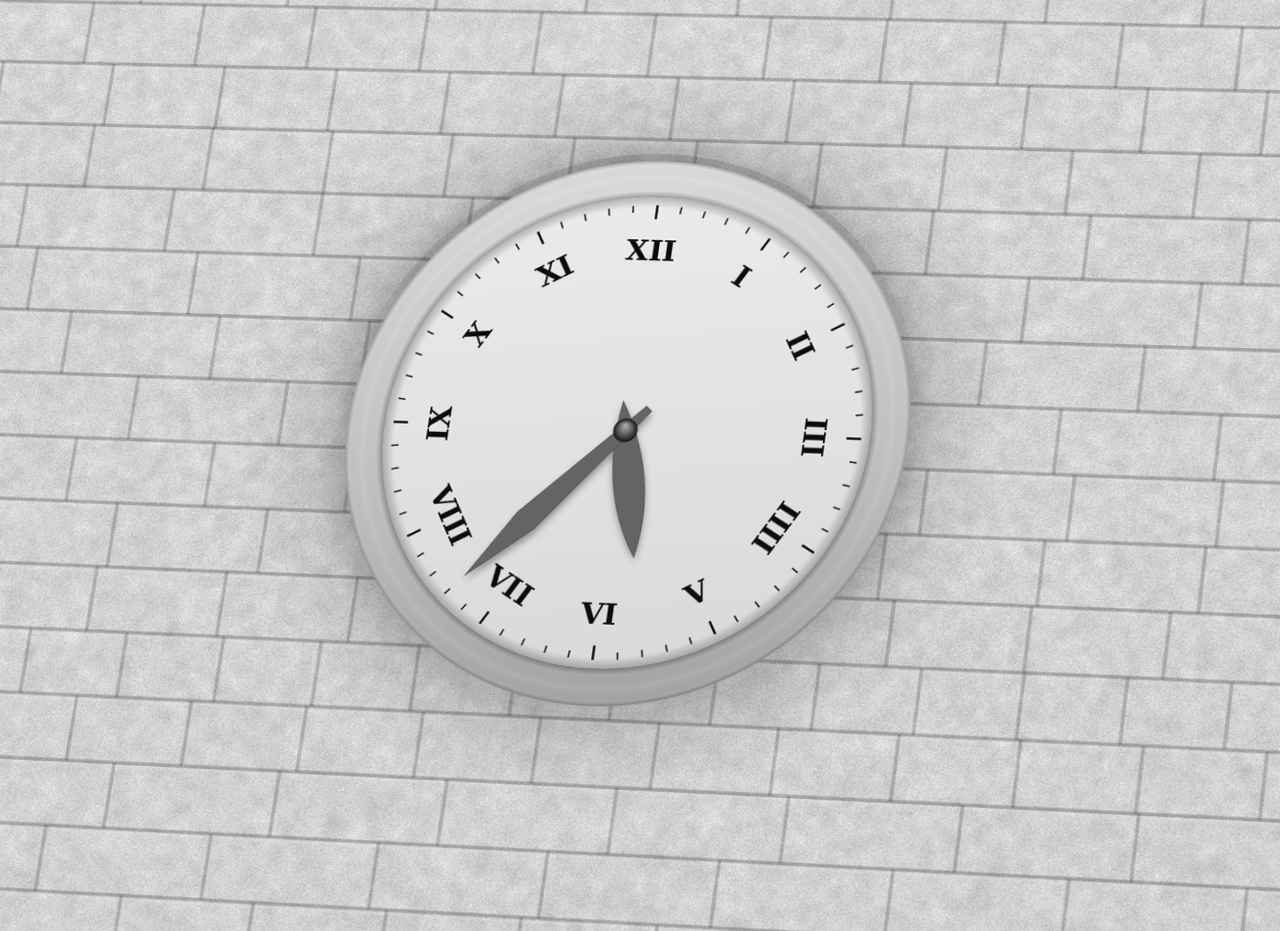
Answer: 5,37
